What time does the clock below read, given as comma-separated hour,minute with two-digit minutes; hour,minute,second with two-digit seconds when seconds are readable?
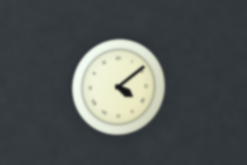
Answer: 4,09
